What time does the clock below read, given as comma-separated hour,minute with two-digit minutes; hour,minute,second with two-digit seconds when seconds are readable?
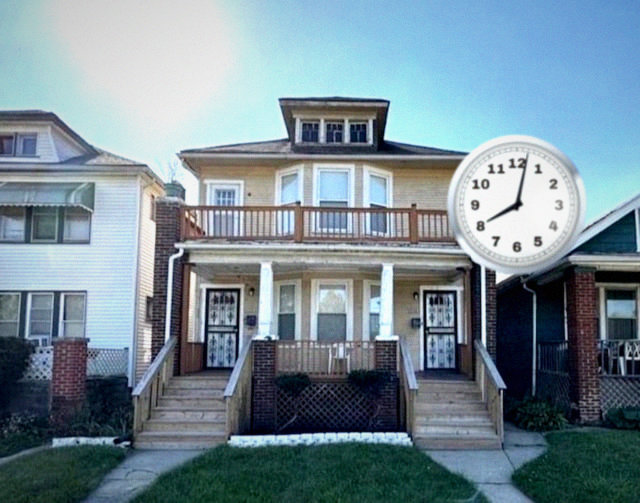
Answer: 8,02
